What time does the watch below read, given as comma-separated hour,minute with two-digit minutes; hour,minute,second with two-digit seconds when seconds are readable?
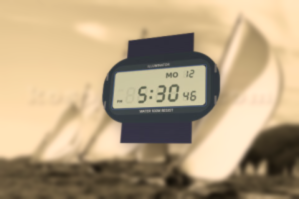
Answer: 5,30,46
